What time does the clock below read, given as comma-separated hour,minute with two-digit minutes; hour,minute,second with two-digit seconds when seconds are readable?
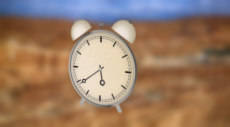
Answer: 5,39
